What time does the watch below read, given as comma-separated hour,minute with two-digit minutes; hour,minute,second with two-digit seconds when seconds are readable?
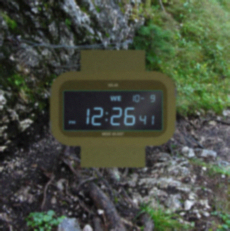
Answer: 12,26,41
